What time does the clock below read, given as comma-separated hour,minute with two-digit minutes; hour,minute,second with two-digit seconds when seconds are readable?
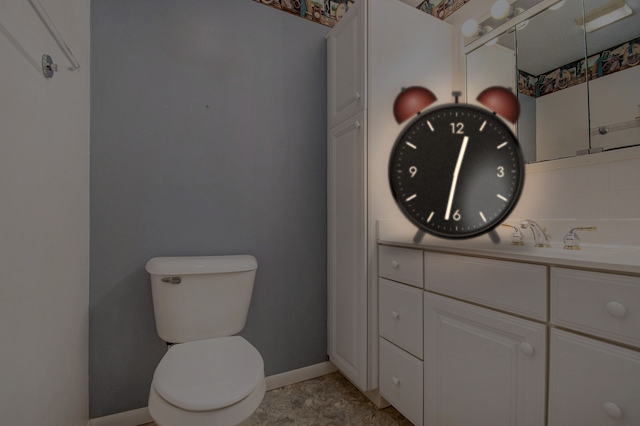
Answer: 12,32
